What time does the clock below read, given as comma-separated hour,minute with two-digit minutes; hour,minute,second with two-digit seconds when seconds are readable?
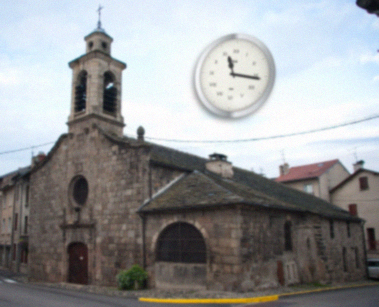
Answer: 11,16
